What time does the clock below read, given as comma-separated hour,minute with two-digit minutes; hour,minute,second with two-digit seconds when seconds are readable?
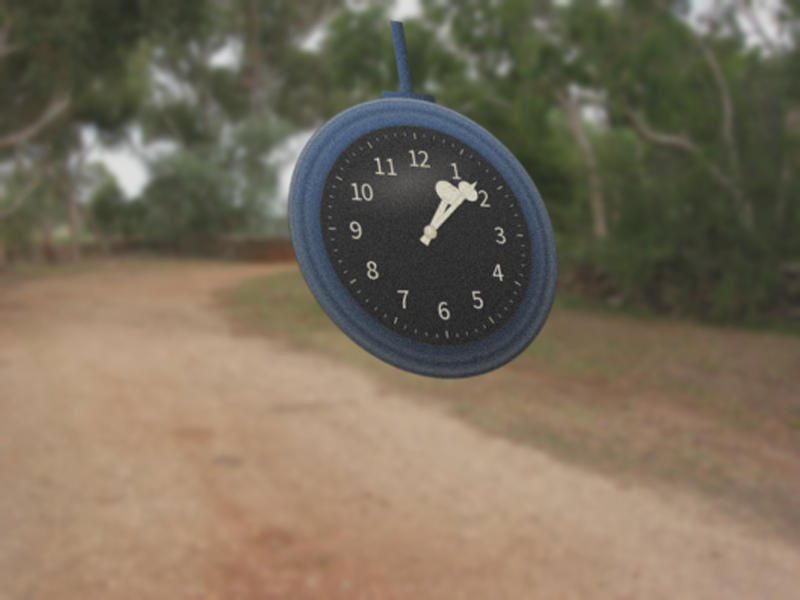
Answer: 1,08
